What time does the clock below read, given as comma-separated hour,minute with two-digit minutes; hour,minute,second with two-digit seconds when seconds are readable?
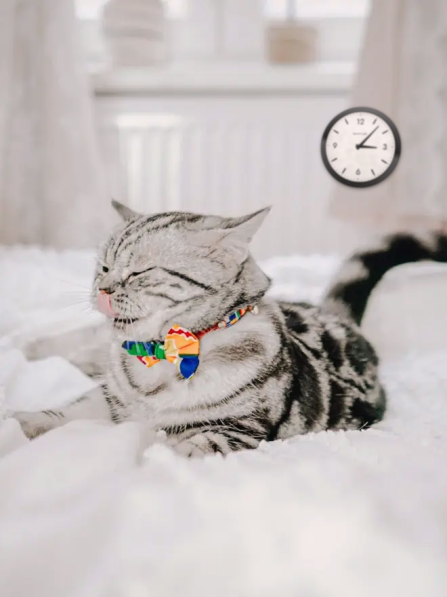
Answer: 3,07
